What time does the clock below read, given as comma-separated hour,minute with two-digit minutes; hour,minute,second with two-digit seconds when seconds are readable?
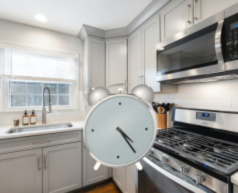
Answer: 4,24
